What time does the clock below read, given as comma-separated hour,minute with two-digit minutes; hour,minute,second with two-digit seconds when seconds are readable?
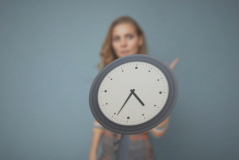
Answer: 4,34
